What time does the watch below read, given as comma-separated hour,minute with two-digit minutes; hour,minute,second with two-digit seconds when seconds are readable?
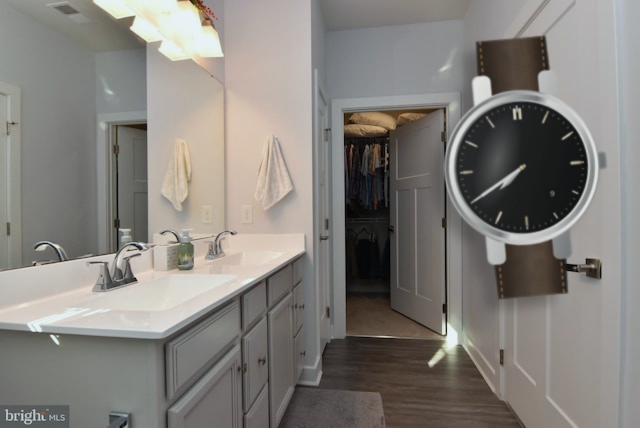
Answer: 7,40
